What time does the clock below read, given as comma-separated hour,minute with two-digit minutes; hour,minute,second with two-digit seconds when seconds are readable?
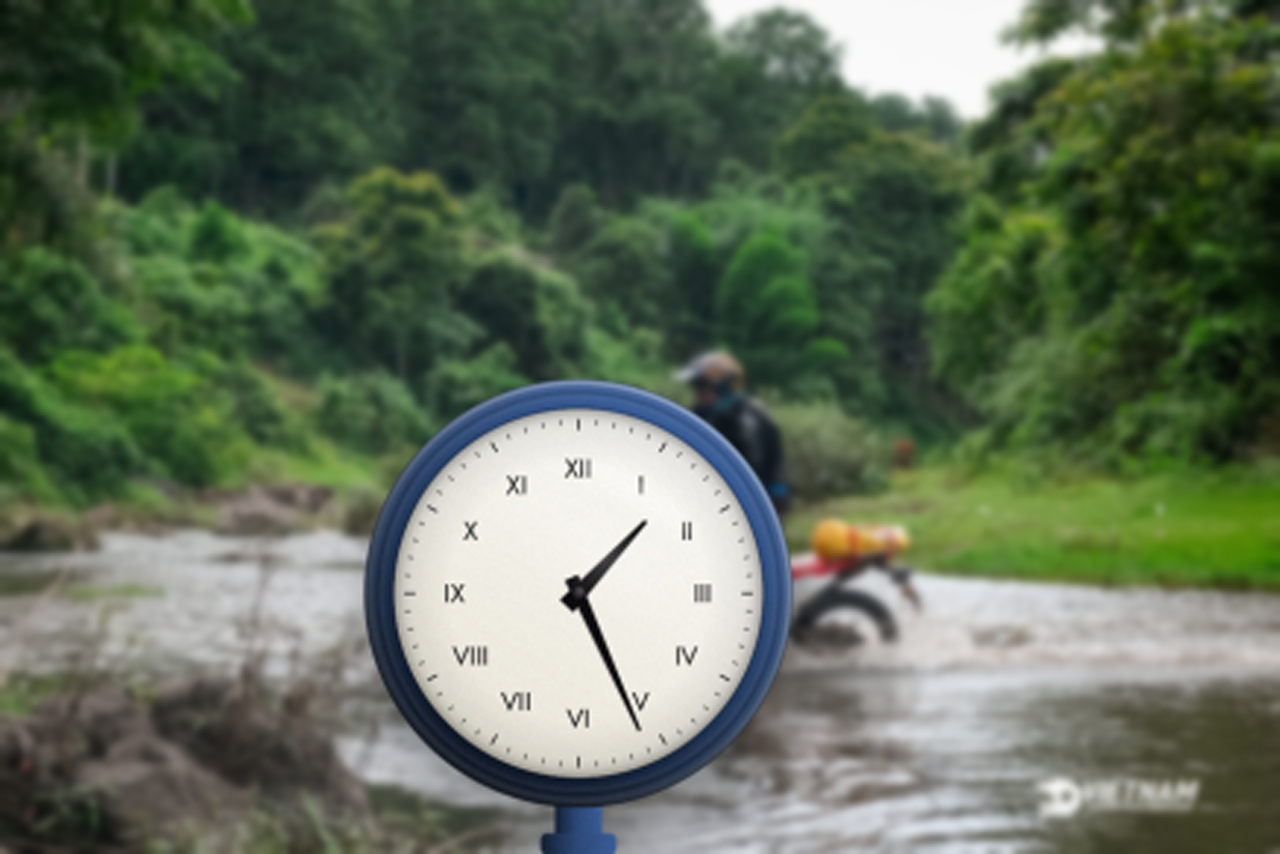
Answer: 1,26
